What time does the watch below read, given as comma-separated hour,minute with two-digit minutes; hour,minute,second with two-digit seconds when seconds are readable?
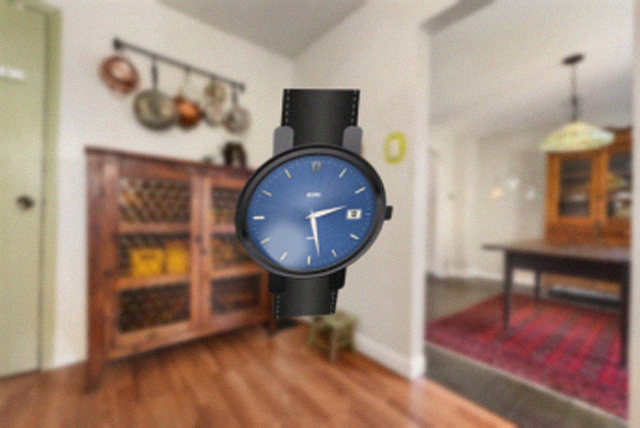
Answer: 2,28
